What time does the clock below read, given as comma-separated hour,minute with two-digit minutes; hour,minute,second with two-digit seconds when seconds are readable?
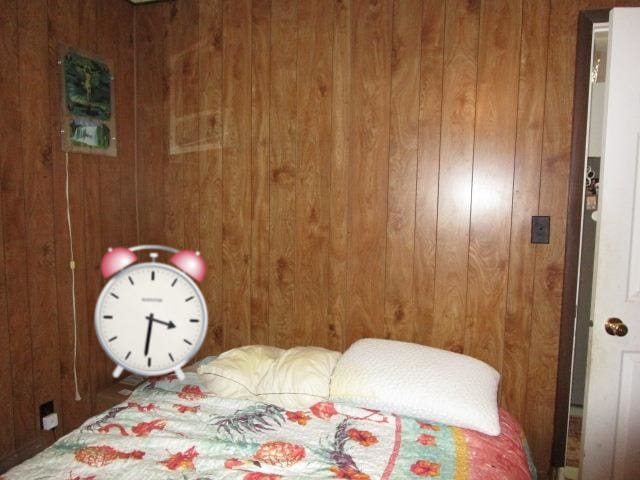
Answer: 3,31
